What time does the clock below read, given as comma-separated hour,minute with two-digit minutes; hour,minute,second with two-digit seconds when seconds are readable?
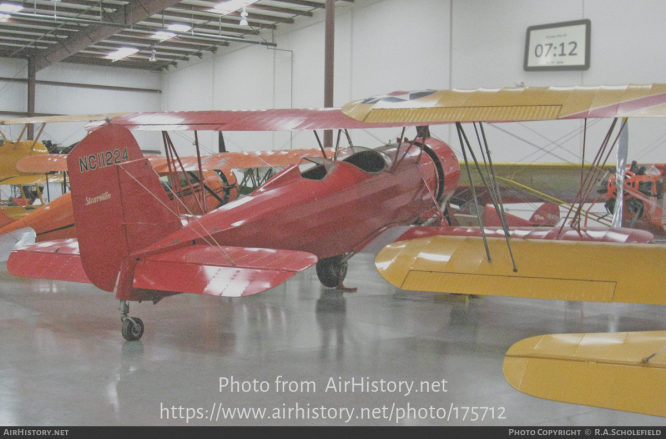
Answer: 7,12
